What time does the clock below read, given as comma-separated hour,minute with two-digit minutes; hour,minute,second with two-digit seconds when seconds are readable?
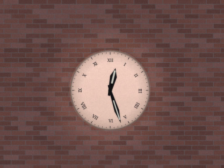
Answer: 12,27
